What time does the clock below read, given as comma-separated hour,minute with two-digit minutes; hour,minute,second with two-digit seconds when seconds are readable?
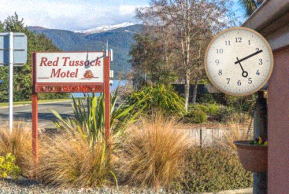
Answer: 5,11
